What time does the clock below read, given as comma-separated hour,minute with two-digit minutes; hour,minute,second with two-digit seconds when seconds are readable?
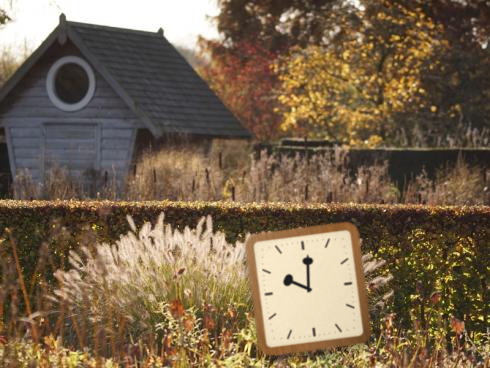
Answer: 10,01
